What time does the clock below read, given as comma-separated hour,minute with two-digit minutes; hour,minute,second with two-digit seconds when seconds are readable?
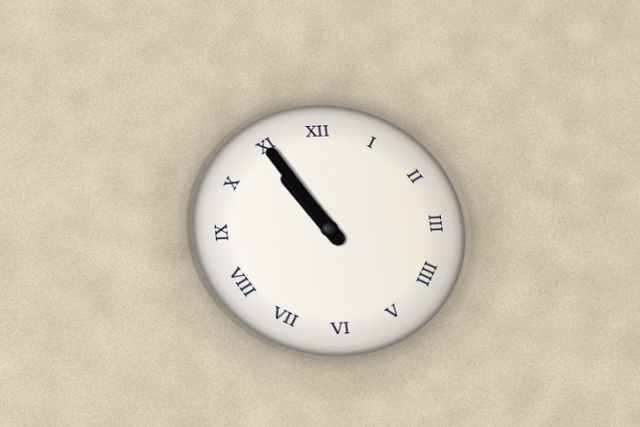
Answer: 10,55
